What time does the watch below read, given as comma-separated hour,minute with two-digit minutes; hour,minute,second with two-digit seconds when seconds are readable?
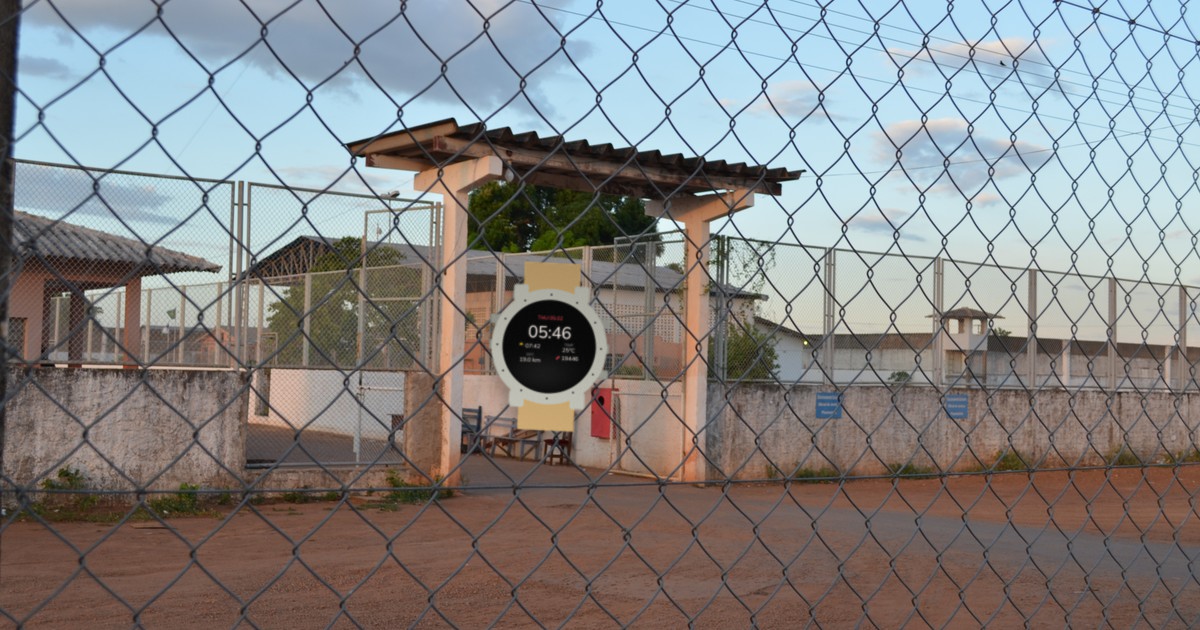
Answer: 5,46
